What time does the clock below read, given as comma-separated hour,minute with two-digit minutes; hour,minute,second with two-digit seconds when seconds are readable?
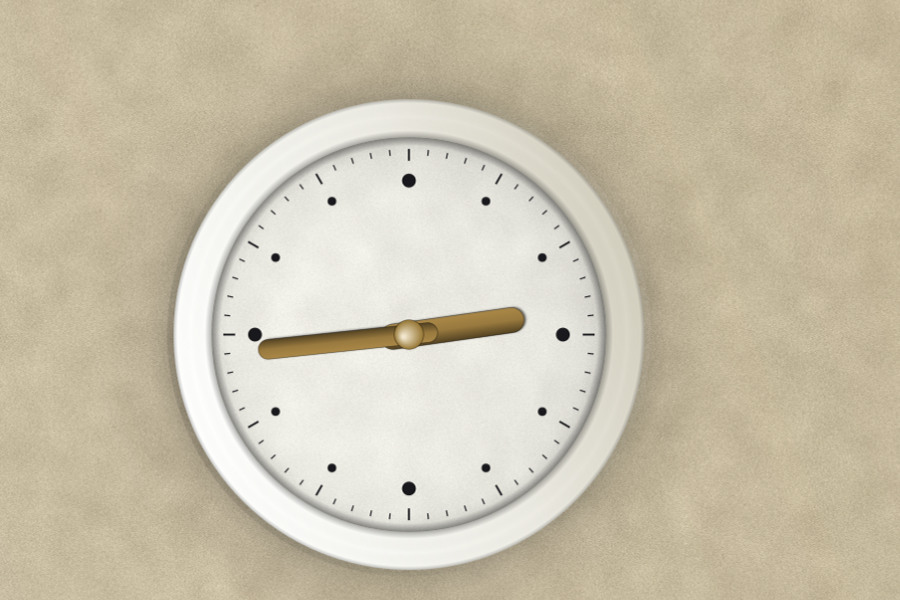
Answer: 2,44
